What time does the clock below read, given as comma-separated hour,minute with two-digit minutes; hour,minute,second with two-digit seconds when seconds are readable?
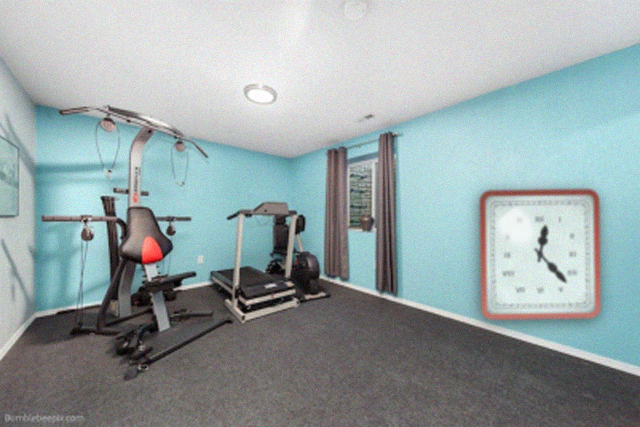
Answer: 12,23
